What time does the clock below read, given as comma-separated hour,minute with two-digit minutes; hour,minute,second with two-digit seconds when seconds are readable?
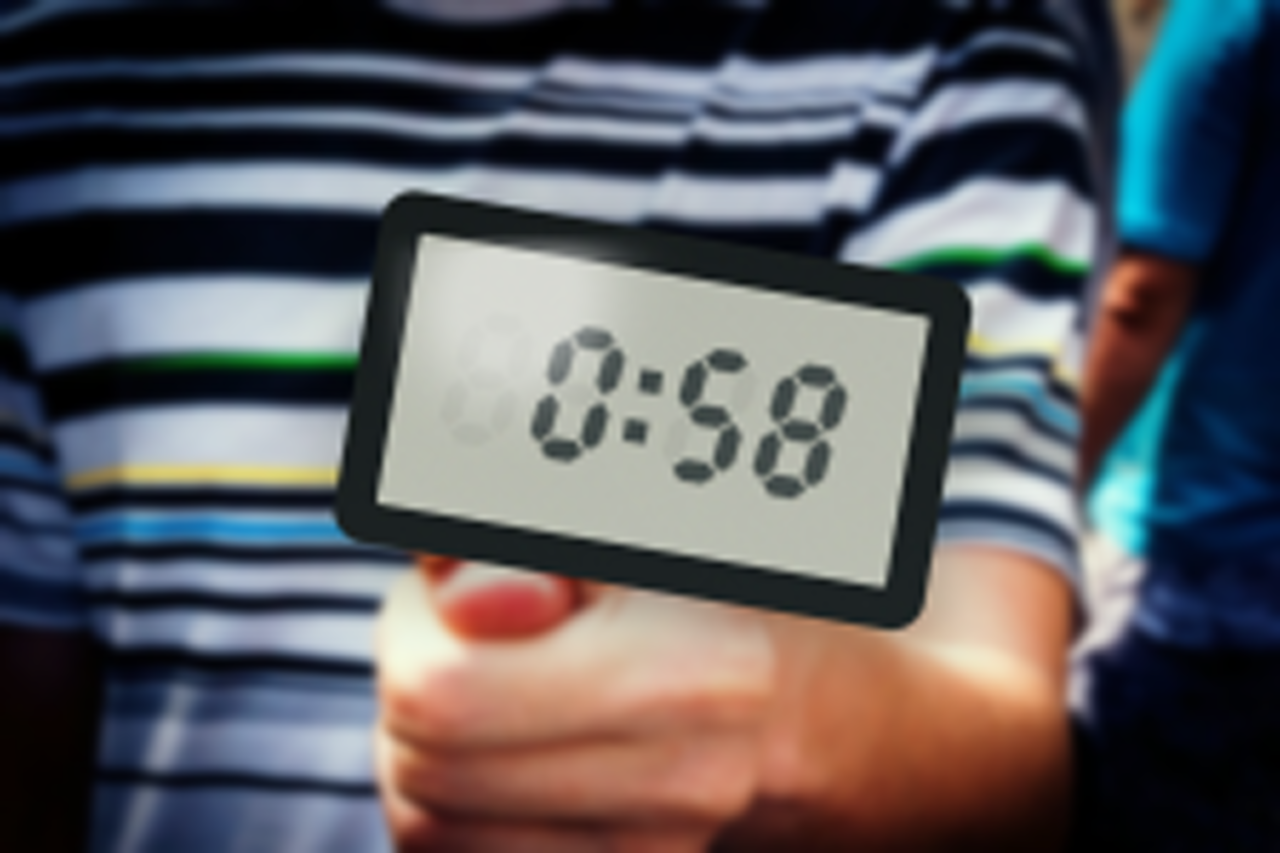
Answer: 0,58
